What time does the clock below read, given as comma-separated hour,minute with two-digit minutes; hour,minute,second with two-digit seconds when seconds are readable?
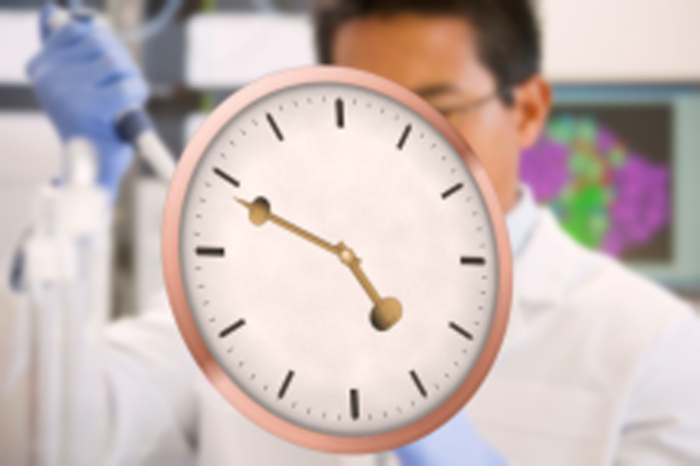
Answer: 4,49
